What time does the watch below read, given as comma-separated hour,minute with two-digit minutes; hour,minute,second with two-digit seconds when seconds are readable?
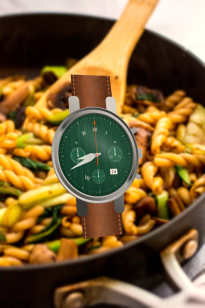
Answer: 8,41
